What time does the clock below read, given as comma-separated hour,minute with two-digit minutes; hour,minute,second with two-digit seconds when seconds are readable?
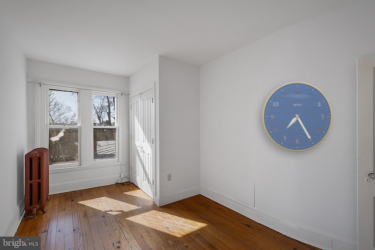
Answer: 7,25
